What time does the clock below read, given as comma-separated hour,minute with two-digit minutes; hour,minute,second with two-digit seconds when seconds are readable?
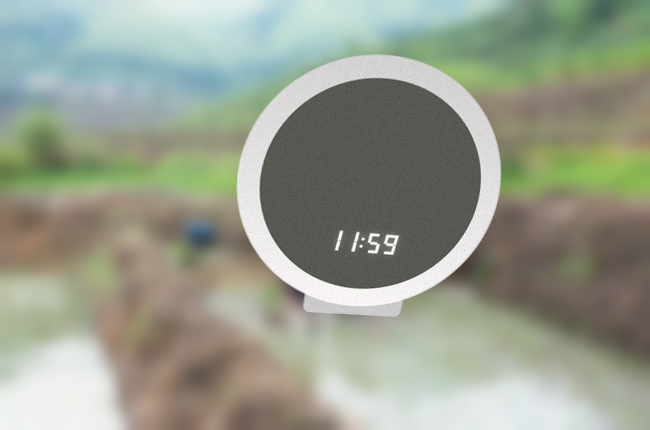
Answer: 11,59
